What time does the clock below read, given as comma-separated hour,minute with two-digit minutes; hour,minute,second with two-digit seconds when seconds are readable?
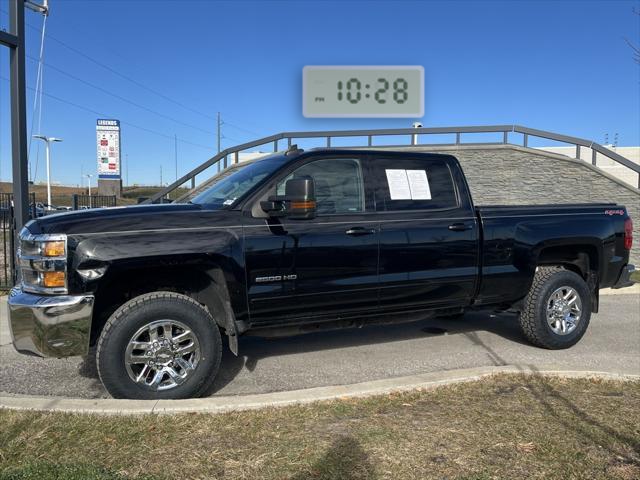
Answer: 10,28
